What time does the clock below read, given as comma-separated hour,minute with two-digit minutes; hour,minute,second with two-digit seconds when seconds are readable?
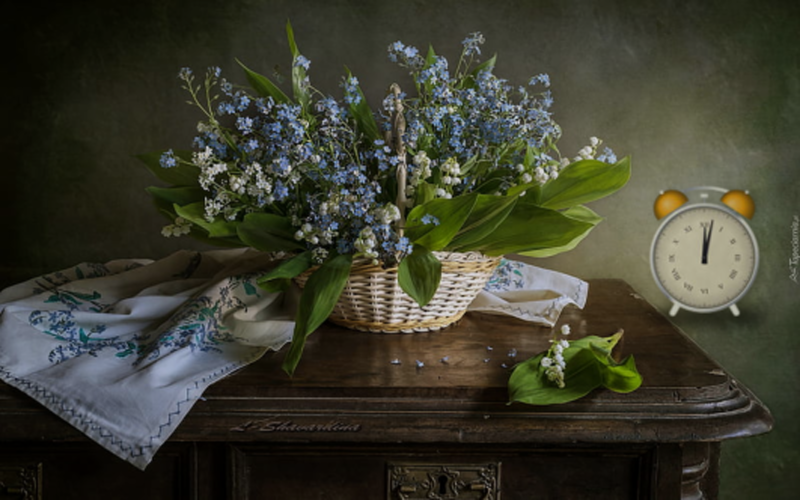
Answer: 12,02
